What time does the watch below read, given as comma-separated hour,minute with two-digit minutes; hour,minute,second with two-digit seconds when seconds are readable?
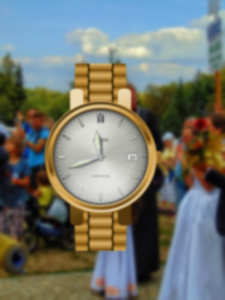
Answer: 11,42
